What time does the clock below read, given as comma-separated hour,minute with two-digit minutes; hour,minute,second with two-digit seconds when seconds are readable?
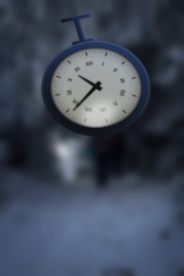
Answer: 10,39
